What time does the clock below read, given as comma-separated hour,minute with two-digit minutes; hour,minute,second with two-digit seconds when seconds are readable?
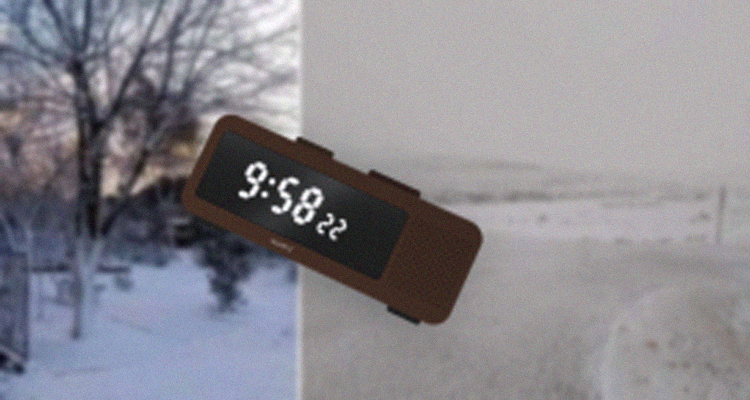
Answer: 9,58,22
